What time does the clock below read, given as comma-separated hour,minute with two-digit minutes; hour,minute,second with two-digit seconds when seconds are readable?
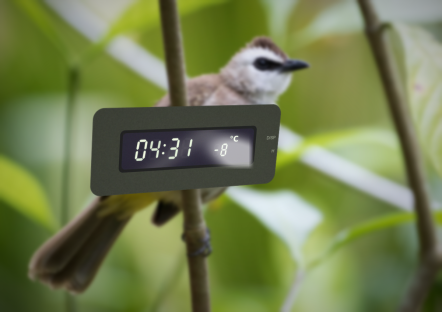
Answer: 4,31
